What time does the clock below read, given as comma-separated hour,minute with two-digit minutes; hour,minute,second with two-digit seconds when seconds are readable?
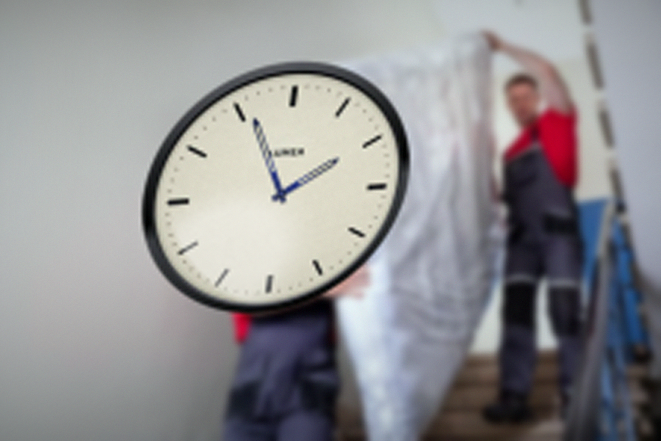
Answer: 1,56
